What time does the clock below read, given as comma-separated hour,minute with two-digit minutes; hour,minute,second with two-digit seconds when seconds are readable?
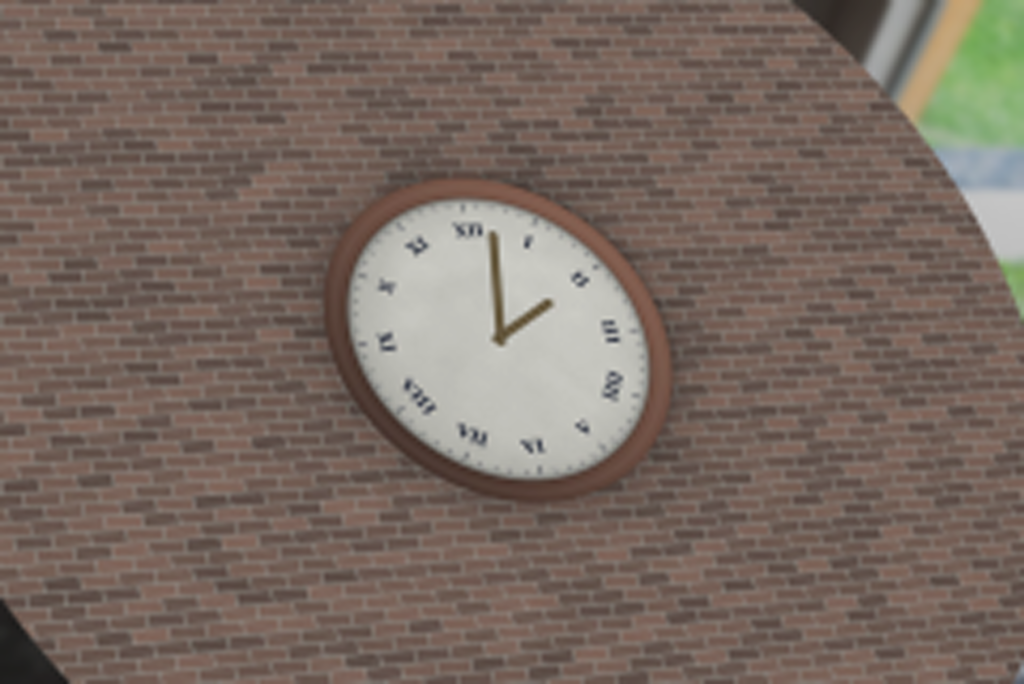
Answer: 2,02
